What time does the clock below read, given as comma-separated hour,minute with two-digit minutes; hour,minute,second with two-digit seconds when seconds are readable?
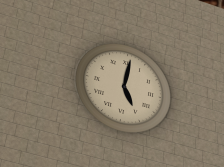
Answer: 5,01
